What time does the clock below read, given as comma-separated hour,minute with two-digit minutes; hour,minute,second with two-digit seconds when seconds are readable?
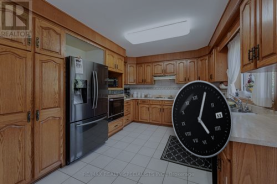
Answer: 5,05
